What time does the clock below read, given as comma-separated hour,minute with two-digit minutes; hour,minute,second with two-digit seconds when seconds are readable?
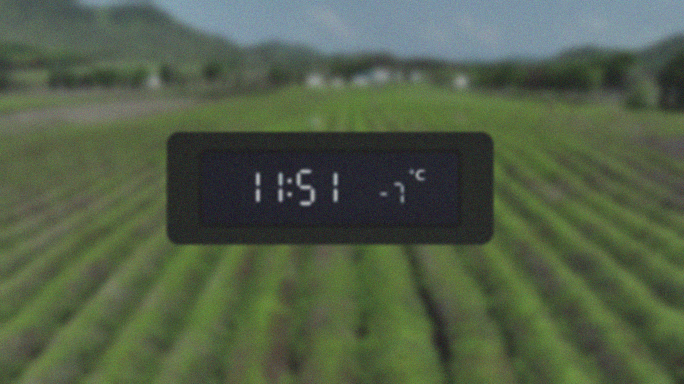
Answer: 11,51
